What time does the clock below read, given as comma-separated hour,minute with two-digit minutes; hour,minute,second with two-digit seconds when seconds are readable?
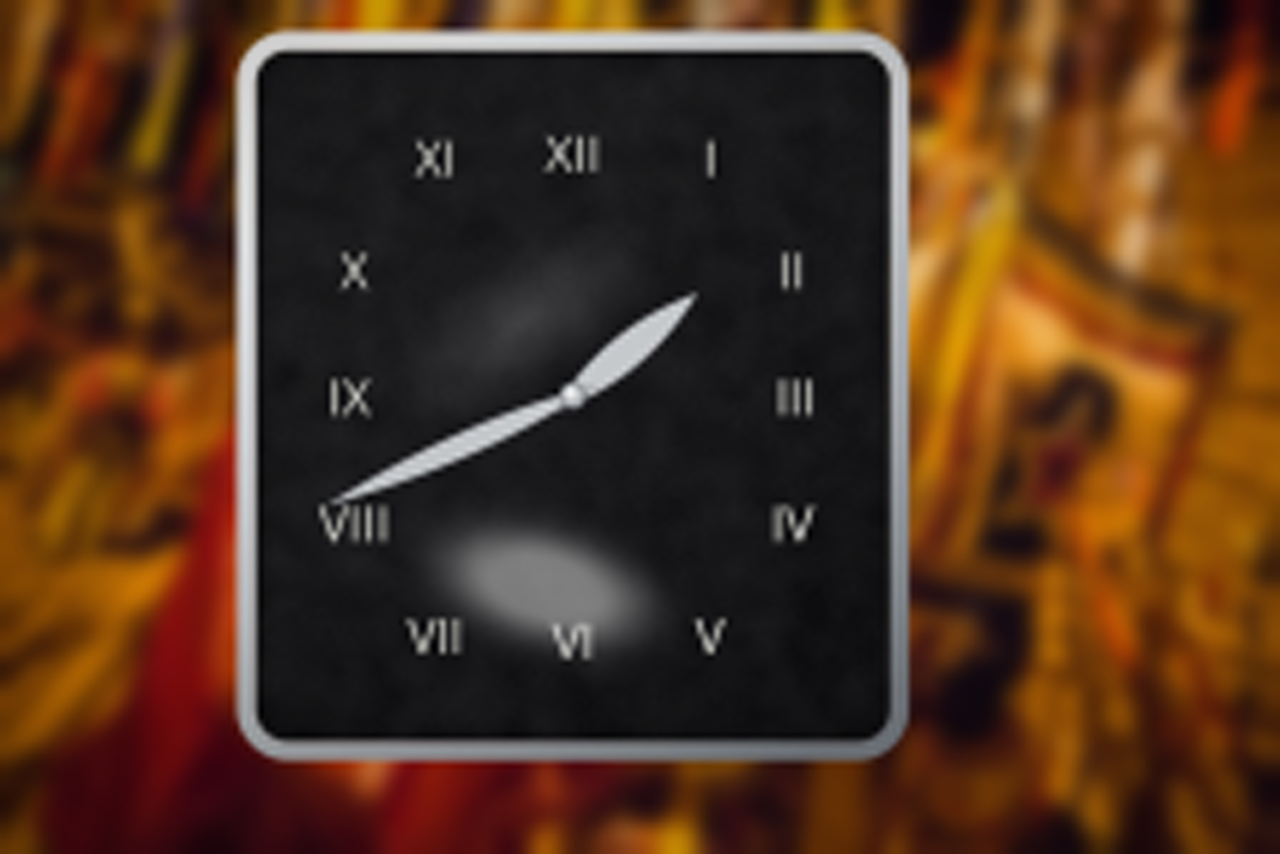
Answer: 1,41
